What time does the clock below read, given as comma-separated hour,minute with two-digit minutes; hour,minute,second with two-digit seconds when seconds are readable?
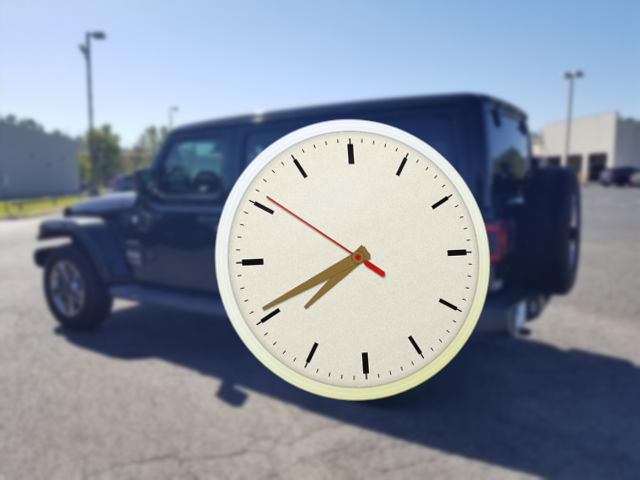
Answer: 7,40,51
